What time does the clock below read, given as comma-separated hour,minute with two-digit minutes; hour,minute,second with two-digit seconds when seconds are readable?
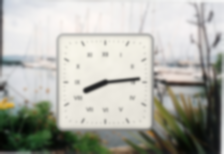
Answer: 8,14
